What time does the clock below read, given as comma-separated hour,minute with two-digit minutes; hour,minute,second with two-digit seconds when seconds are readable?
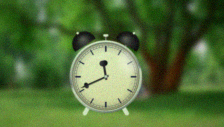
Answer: 11,41
